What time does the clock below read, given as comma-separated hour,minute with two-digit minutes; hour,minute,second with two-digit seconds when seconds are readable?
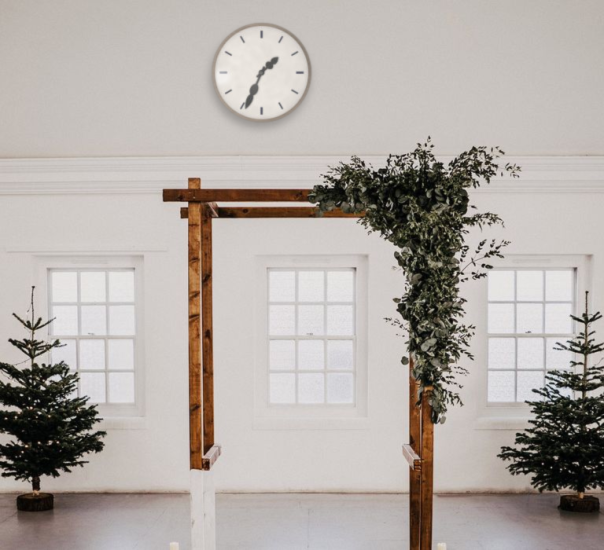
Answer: 1,34
